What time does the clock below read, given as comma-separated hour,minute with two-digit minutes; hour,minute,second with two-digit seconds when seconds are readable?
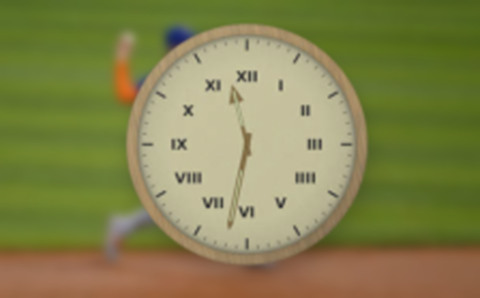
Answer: 11,32
